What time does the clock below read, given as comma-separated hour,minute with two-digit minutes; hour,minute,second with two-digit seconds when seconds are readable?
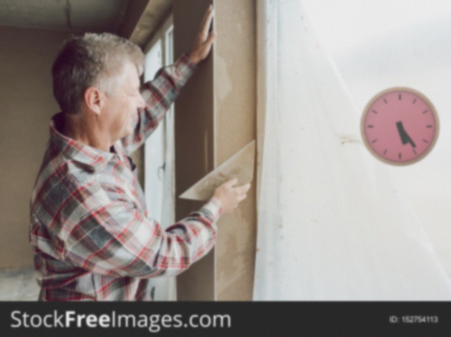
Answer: 5,24
